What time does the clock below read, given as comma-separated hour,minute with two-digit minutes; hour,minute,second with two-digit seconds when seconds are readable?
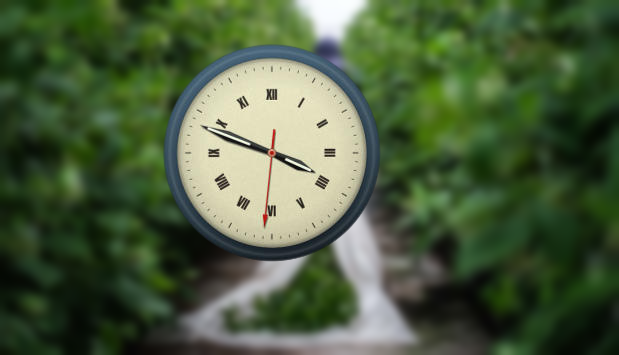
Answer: 3,48,31
